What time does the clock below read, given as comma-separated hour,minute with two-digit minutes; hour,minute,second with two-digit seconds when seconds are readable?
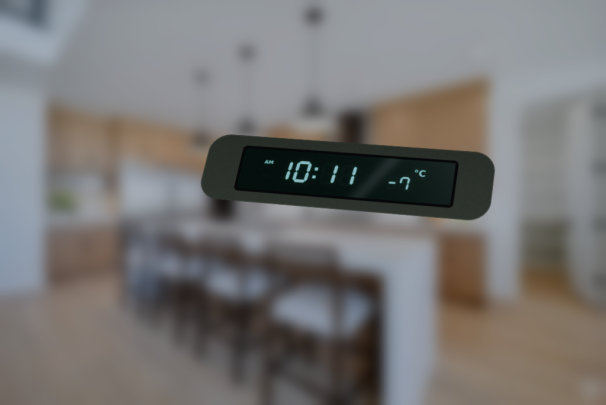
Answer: 10,11
